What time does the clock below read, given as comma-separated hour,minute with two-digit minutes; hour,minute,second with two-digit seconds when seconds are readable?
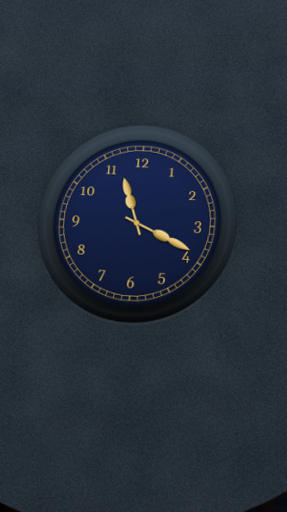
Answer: 11,19
